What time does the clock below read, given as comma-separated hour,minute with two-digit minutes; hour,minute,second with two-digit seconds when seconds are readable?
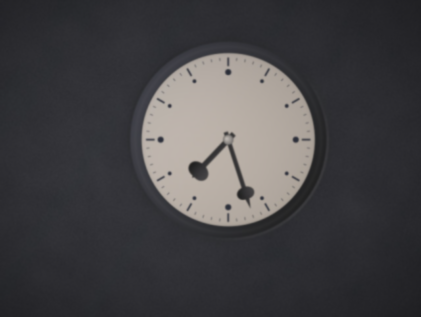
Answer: 7,27
